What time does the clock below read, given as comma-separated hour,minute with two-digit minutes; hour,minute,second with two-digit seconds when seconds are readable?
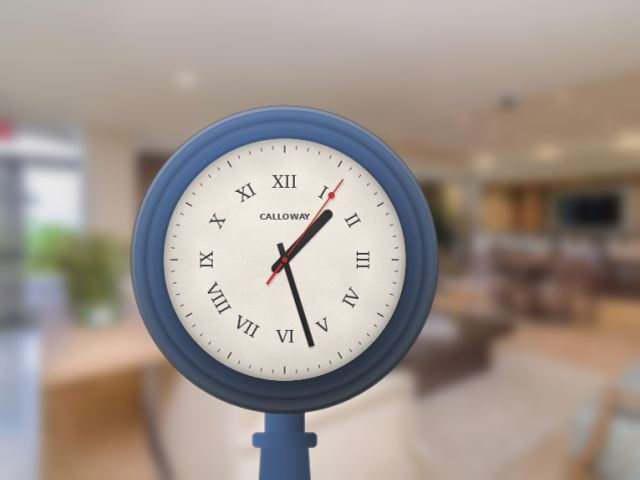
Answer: 1,27,06
